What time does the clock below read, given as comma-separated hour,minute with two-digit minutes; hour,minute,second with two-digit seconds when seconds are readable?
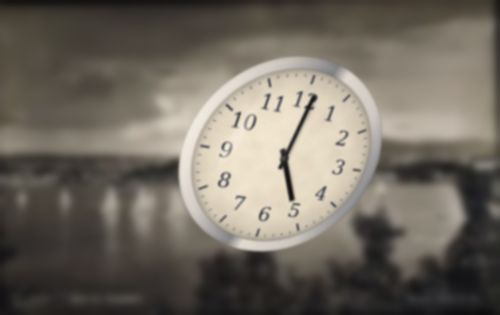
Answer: 5,01
